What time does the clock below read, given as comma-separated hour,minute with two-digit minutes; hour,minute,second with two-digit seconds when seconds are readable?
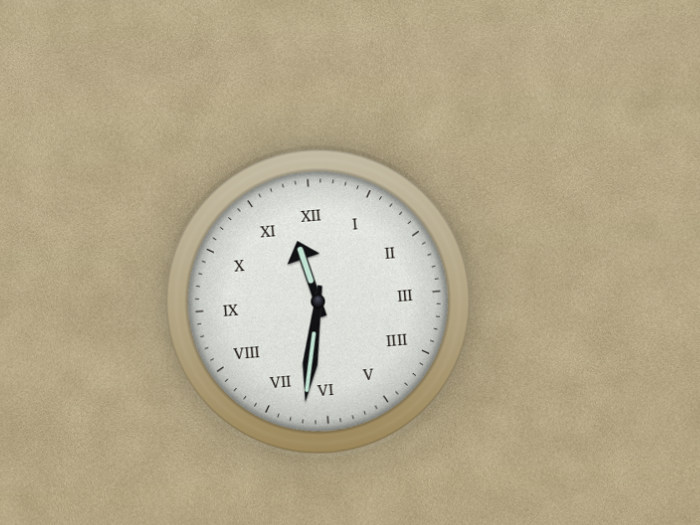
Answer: 11,32
